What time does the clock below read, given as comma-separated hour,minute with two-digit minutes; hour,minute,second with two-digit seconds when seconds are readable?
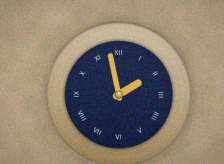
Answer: 1,58
